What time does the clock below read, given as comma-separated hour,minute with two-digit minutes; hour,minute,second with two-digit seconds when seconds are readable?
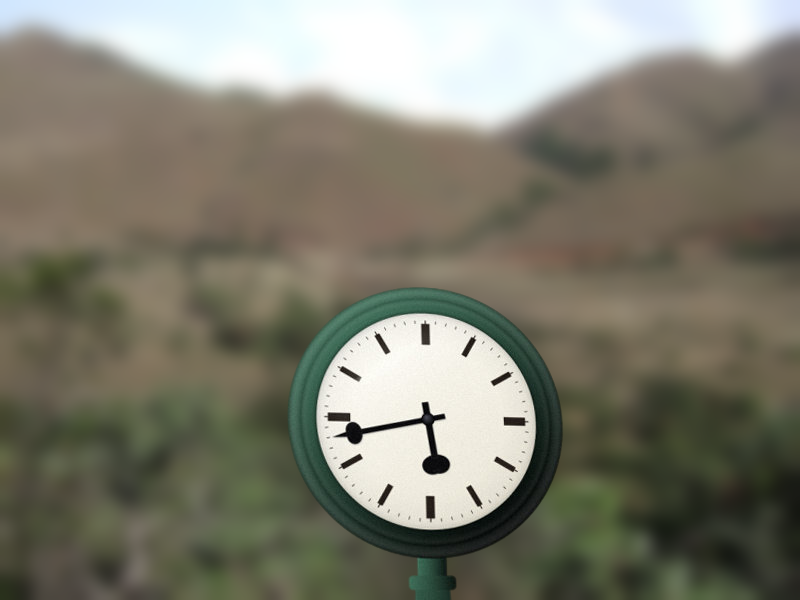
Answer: 5,43
